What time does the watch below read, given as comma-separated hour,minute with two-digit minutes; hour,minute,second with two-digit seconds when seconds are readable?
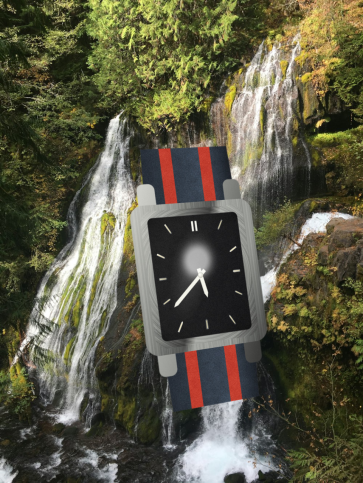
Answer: 5,38
